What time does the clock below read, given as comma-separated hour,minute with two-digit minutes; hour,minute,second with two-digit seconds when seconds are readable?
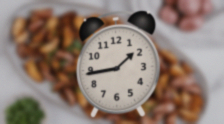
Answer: 1,44
